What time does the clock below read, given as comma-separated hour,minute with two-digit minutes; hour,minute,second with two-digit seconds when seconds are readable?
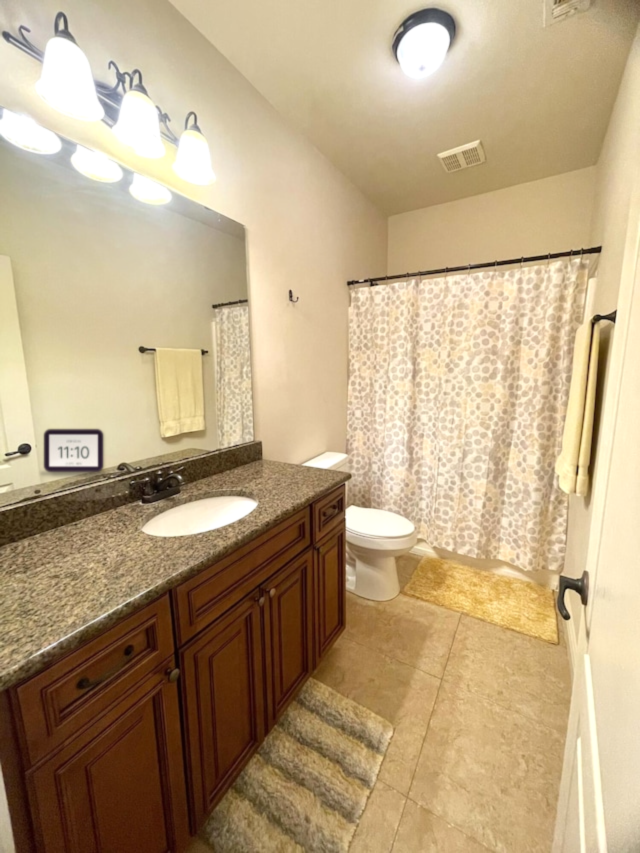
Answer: 11,10
